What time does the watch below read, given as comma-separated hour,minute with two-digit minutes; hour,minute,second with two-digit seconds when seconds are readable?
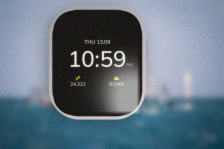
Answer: 10,59
